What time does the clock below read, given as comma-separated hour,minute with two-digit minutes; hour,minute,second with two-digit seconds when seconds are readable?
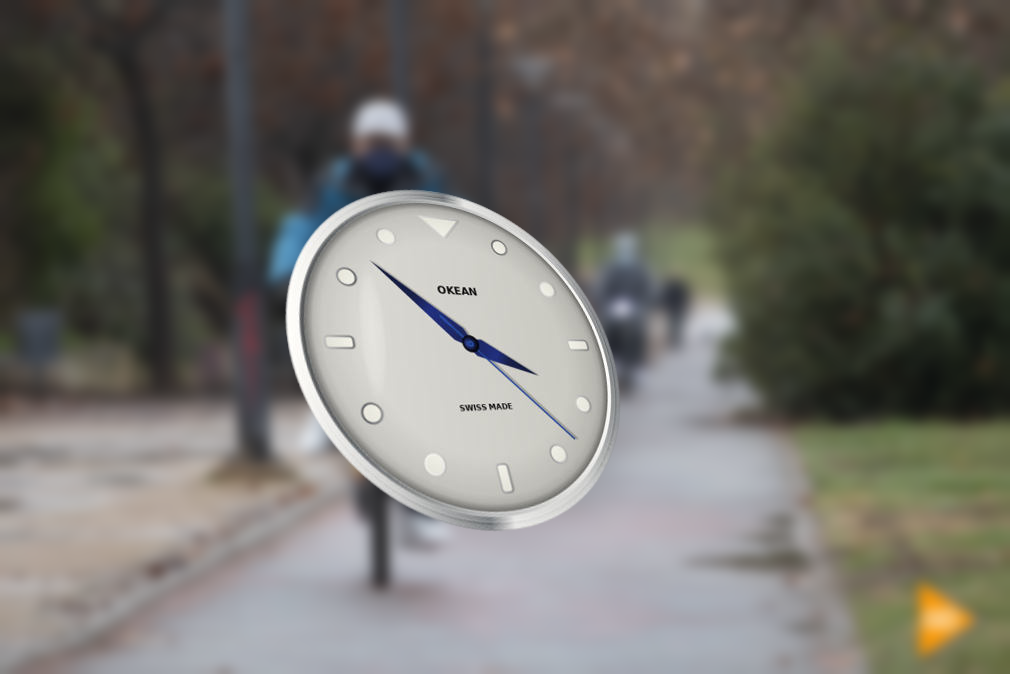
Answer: 3,52,23
